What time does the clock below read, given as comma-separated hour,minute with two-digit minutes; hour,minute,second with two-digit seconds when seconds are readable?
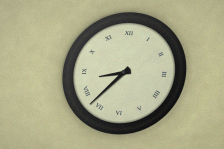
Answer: 8,37
